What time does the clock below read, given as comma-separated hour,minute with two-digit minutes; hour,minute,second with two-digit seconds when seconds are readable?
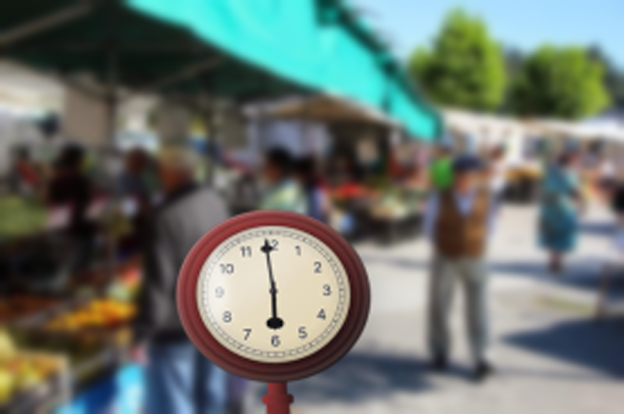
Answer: 5,59
